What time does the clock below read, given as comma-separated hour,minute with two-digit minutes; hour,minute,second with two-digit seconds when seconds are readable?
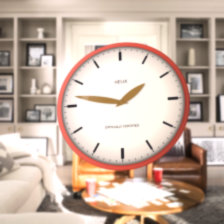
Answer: 1,47
